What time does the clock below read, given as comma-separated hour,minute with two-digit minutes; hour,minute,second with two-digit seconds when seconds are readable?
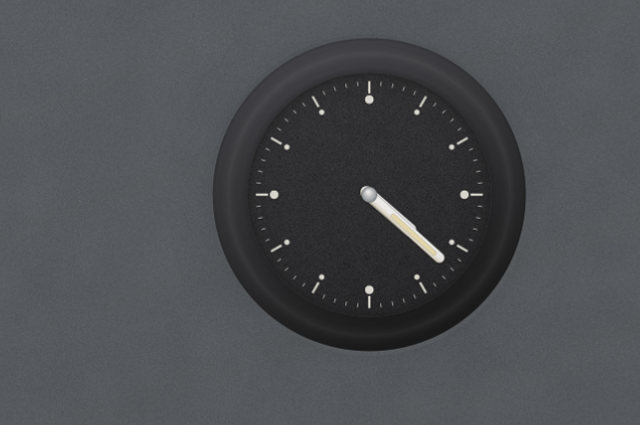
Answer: 4,22
